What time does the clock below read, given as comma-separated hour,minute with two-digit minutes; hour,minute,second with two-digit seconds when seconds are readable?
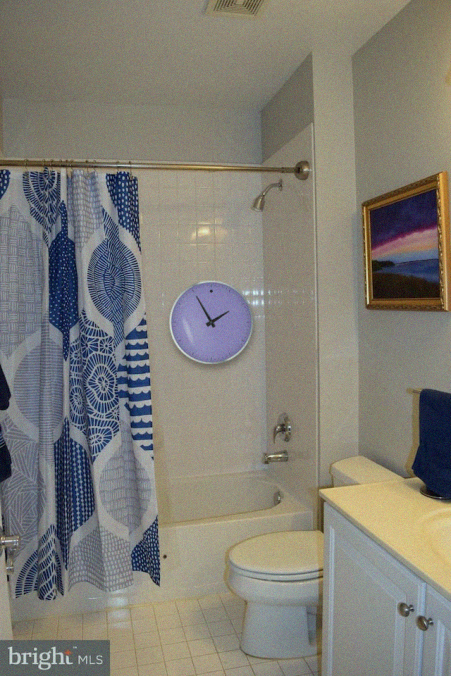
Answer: 1,55
